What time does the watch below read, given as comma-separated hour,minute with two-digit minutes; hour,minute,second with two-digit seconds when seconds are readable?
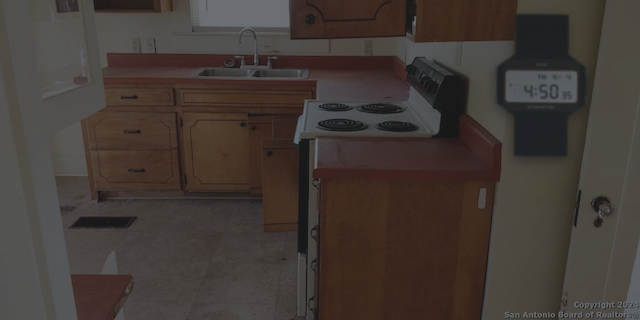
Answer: 4,50
